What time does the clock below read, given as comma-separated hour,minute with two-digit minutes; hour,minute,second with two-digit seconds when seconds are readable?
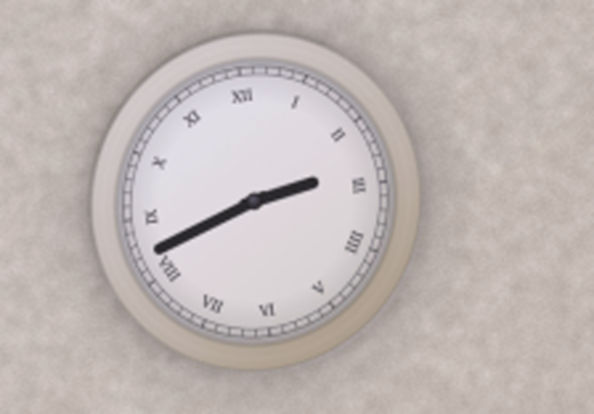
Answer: 2,42
